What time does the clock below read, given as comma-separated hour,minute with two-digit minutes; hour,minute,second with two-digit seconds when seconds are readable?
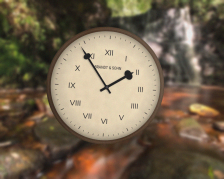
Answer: 1,54
